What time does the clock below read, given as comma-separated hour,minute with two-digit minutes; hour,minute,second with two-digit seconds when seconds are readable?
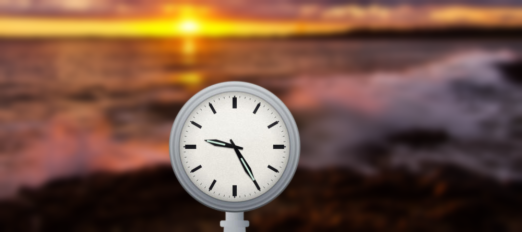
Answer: 9,25
